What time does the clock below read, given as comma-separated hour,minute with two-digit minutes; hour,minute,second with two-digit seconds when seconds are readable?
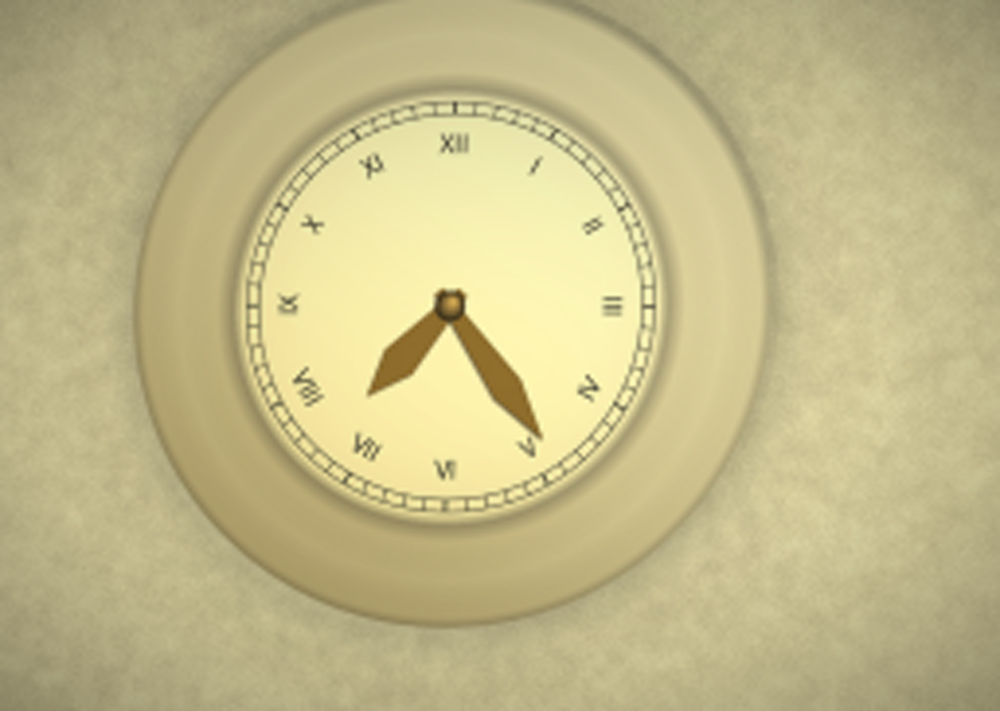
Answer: 7,24
